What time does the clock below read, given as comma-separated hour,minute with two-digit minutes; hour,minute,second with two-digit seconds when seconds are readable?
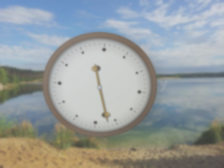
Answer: 11,27
